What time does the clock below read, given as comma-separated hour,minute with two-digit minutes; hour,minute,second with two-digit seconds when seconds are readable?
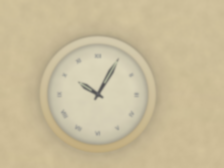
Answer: 10,05
